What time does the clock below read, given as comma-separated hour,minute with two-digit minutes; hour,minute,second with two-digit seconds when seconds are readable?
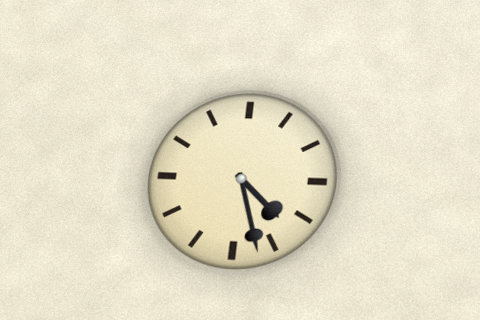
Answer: 4,27
